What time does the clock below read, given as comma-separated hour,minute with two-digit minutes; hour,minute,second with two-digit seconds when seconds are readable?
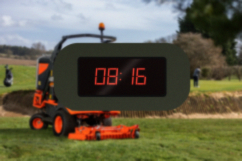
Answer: 8,16
